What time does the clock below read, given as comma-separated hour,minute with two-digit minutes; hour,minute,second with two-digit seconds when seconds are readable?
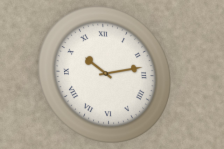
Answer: 10,13
